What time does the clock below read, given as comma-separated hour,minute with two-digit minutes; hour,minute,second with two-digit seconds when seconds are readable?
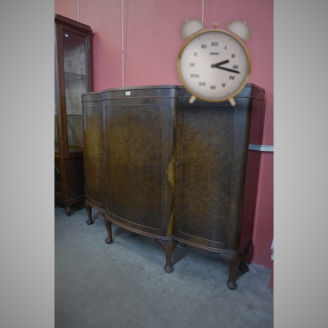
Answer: 2,17
